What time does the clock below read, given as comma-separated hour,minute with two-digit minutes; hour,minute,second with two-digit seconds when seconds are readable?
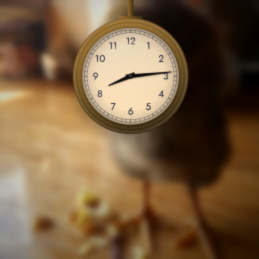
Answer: 8,14
